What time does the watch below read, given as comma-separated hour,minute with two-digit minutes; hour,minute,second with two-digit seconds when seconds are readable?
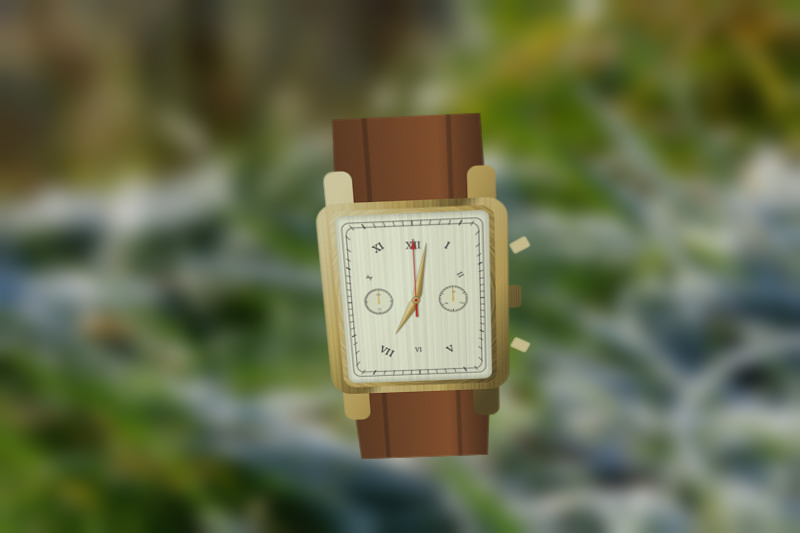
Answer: 7,02
